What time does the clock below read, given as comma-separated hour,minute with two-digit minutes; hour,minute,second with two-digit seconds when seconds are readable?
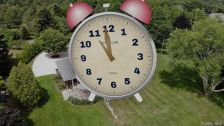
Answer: 10,59
